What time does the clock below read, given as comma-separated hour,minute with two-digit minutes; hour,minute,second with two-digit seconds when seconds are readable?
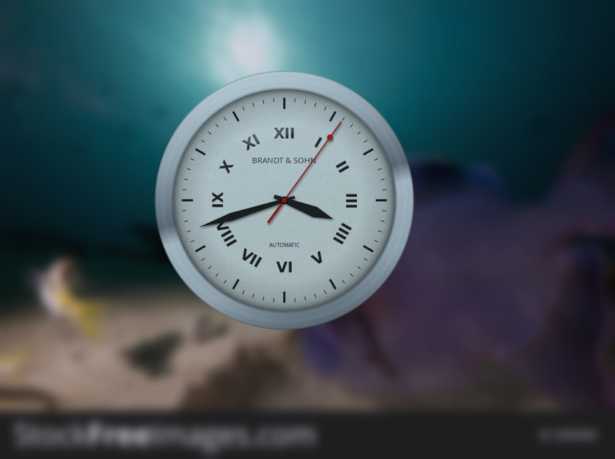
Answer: 3,42,06
